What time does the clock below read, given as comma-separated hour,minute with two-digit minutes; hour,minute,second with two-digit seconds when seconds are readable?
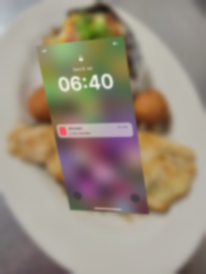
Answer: 6,40
